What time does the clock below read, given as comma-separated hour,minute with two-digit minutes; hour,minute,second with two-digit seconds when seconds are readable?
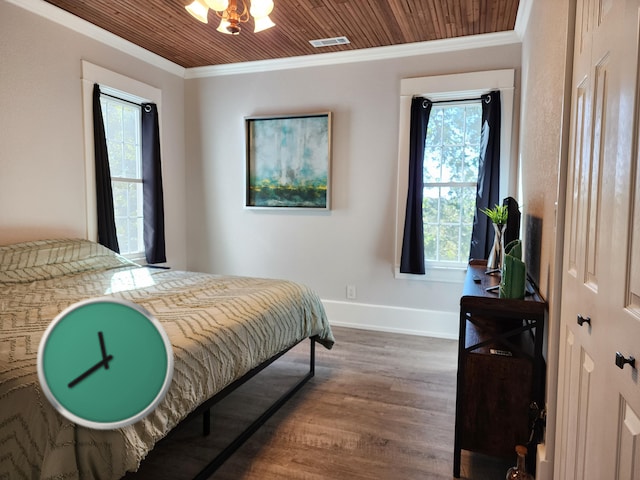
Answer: 11,39
